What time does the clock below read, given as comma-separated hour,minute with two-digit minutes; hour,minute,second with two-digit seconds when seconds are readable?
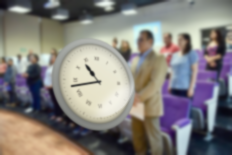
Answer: 10,43
